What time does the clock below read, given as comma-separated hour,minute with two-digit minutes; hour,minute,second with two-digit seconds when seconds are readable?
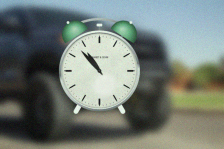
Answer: 10,53
